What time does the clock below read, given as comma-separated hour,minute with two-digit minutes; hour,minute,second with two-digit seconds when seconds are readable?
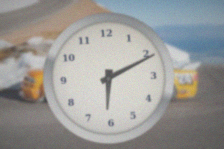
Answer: 6,11
